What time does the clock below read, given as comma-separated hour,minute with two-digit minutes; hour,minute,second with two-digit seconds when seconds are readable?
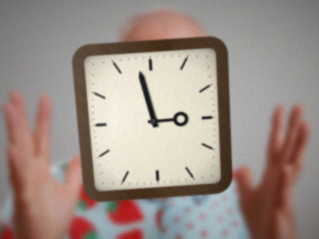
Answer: 2,58
